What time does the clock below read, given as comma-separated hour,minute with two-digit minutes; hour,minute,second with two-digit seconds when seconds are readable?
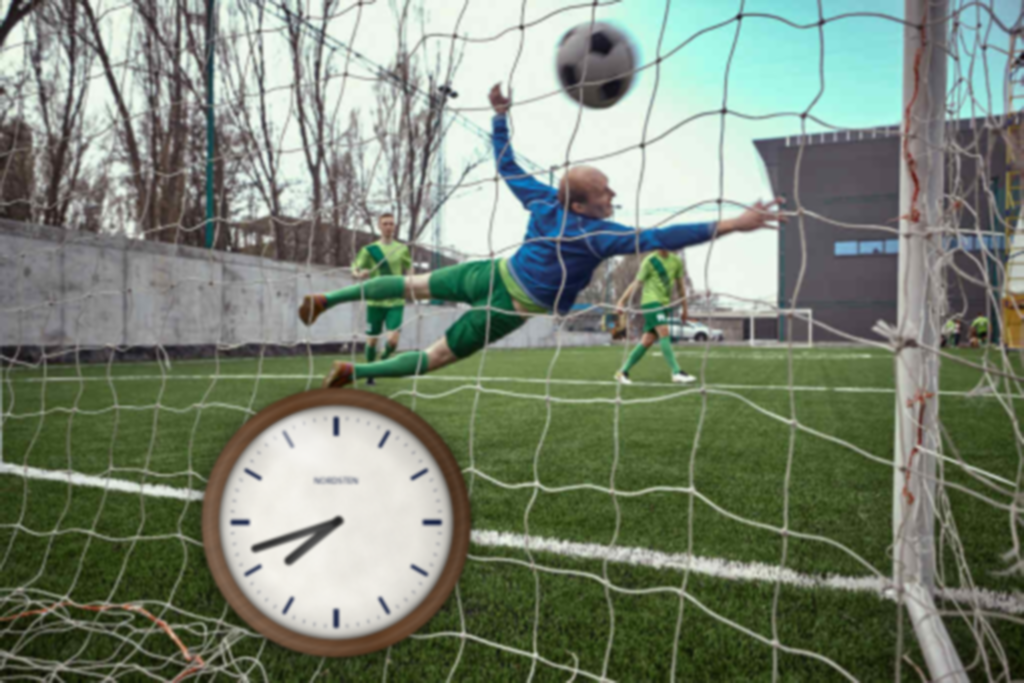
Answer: 7,42
